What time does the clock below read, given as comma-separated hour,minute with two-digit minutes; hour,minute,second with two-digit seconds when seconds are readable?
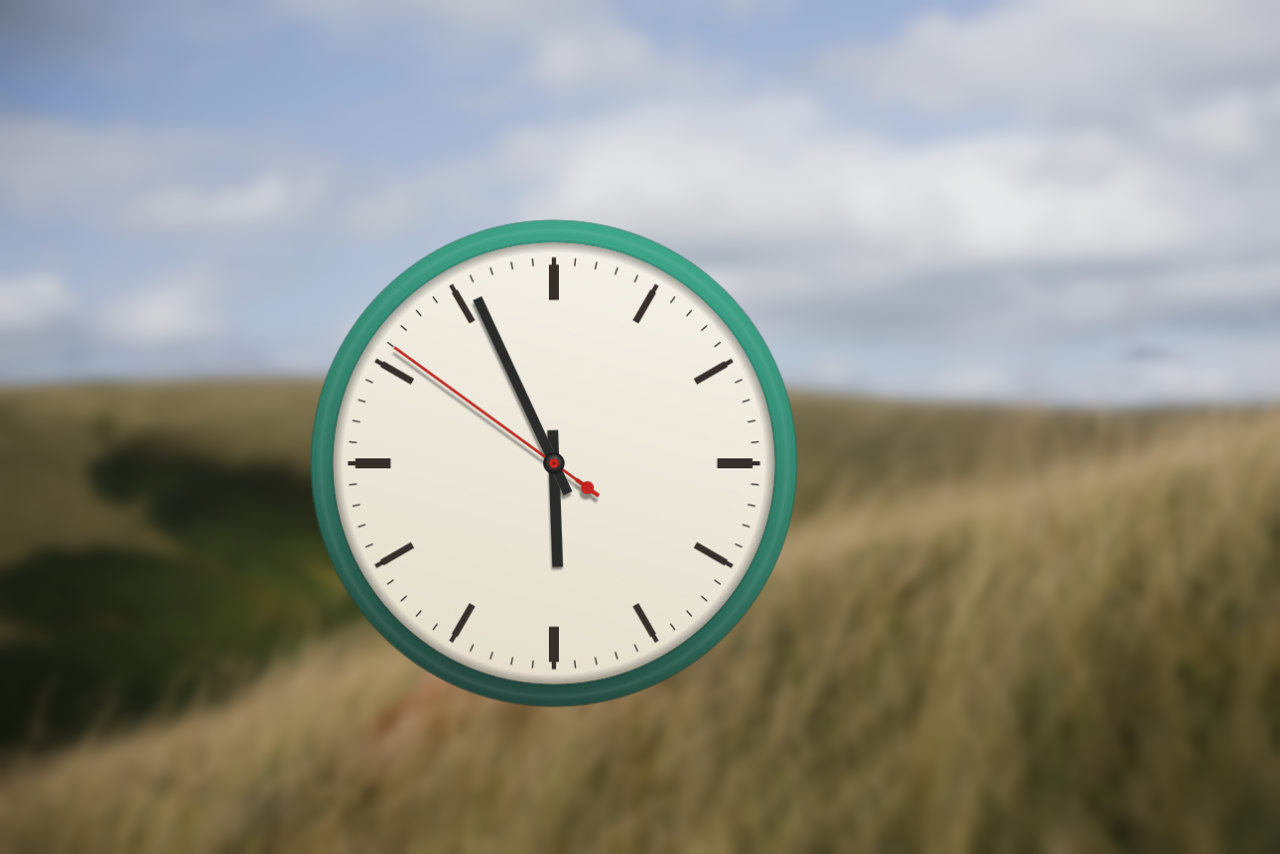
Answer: 5,55,51
